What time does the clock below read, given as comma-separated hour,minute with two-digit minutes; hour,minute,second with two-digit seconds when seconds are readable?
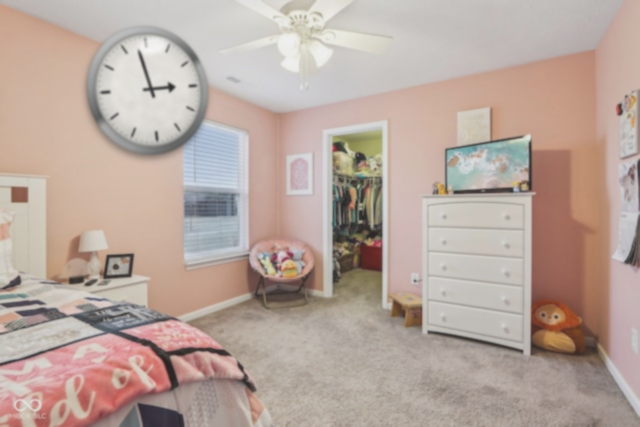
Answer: 2,58
